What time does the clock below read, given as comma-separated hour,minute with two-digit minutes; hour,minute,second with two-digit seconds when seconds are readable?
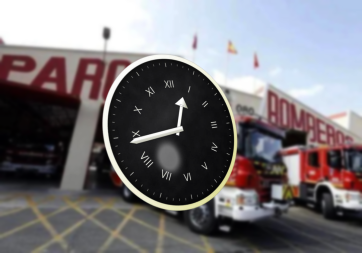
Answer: 12,44
